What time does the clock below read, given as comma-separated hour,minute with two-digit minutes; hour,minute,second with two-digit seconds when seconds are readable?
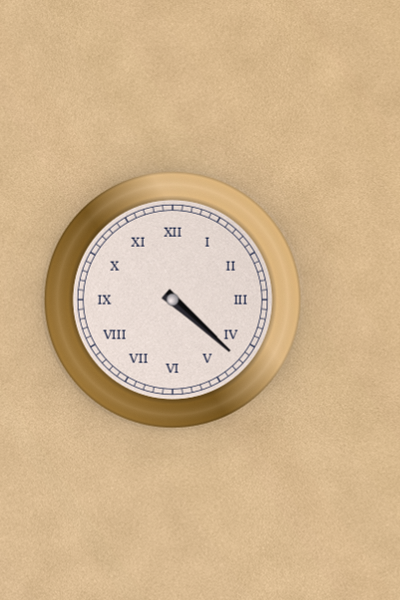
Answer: 4,22
